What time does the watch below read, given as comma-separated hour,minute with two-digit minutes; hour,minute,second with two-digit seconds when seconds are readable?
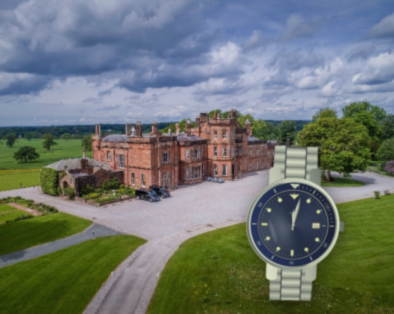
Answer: 12,02
